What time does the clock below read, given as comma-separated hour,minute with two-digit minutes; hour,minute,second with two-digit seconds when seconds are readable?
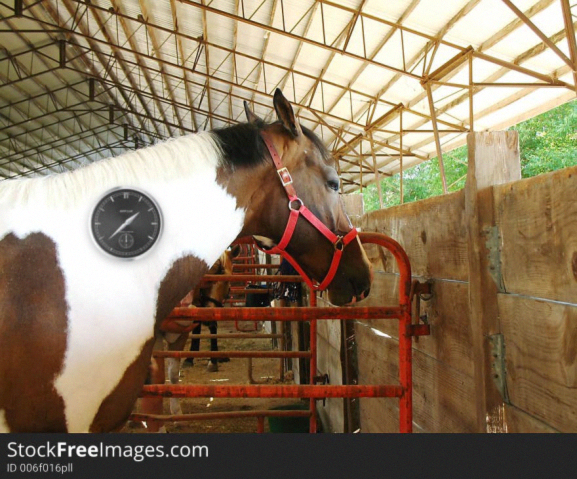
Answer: 1,38
